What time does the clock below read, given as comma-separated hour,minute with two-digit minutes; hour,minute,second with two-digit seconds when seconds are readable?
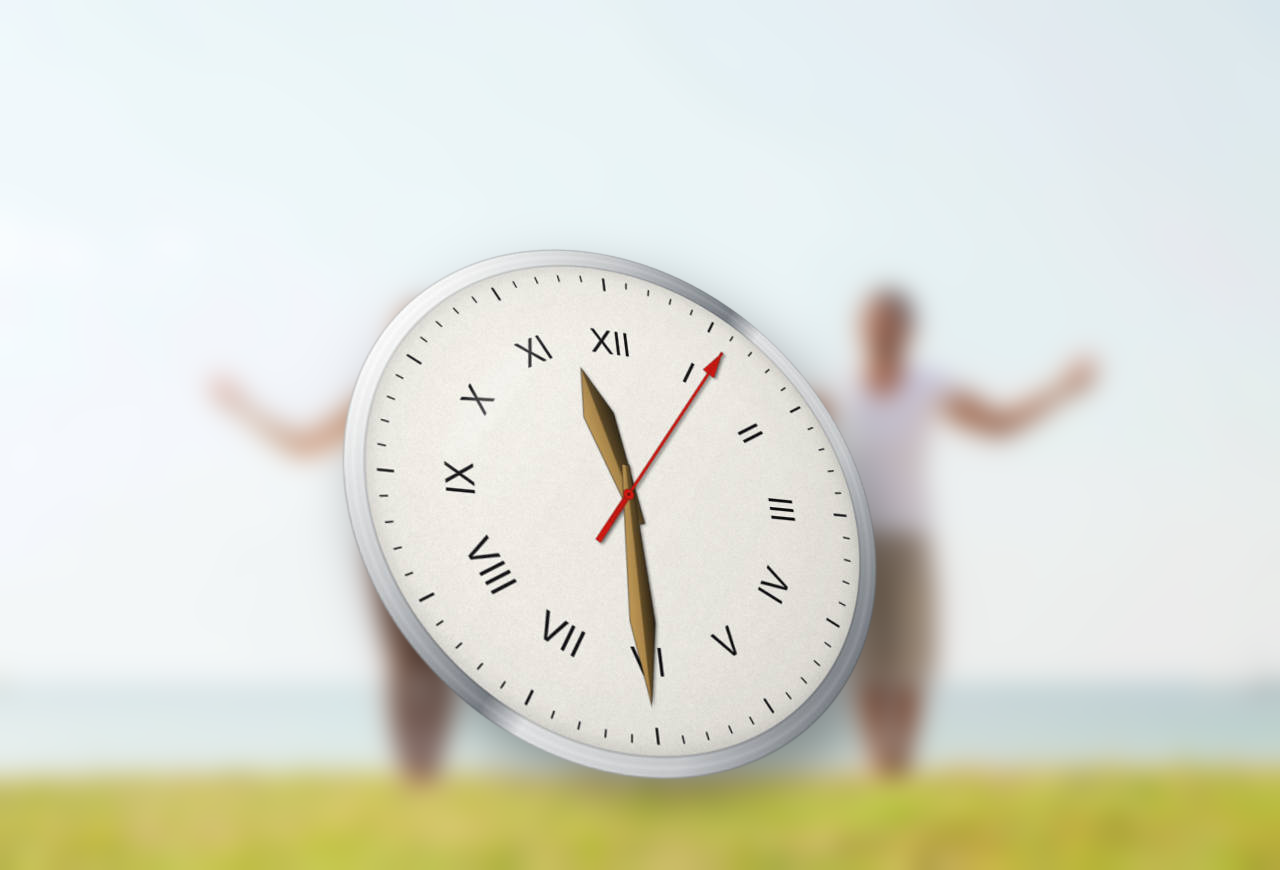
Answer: 11,30,06
